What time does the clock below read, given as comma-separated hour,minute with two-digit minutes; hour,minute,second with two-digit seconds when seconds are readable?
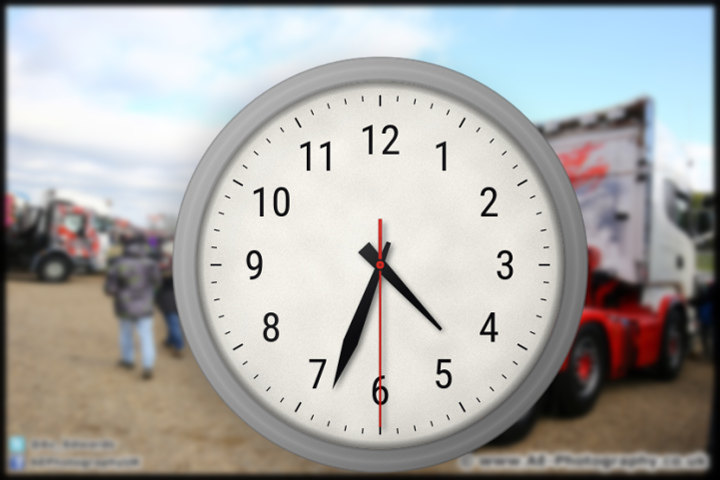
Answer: 4,33,30
